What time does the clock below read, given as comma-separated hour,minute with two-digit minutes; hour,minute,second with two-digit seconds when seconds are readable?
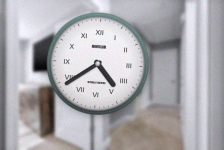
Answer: 4,39
